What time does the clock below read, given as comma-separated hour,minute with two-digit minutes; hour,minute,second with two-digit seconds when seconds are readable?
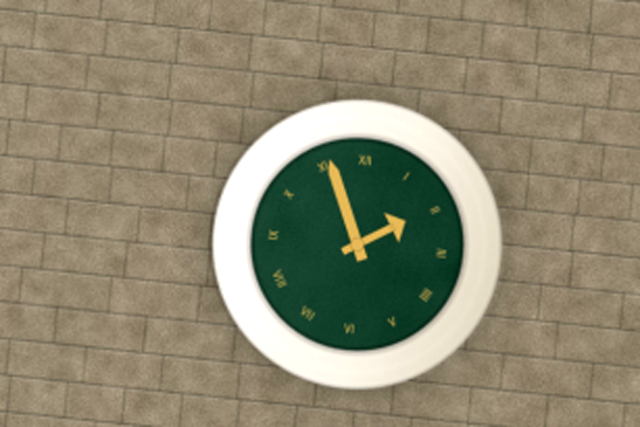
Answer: 1,56
